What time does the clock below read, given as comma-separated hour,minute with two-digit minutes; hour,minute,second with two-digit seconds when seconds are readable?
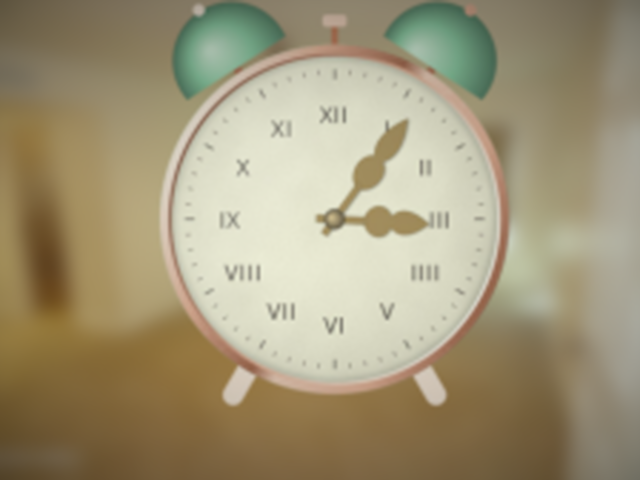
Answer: 3,06
